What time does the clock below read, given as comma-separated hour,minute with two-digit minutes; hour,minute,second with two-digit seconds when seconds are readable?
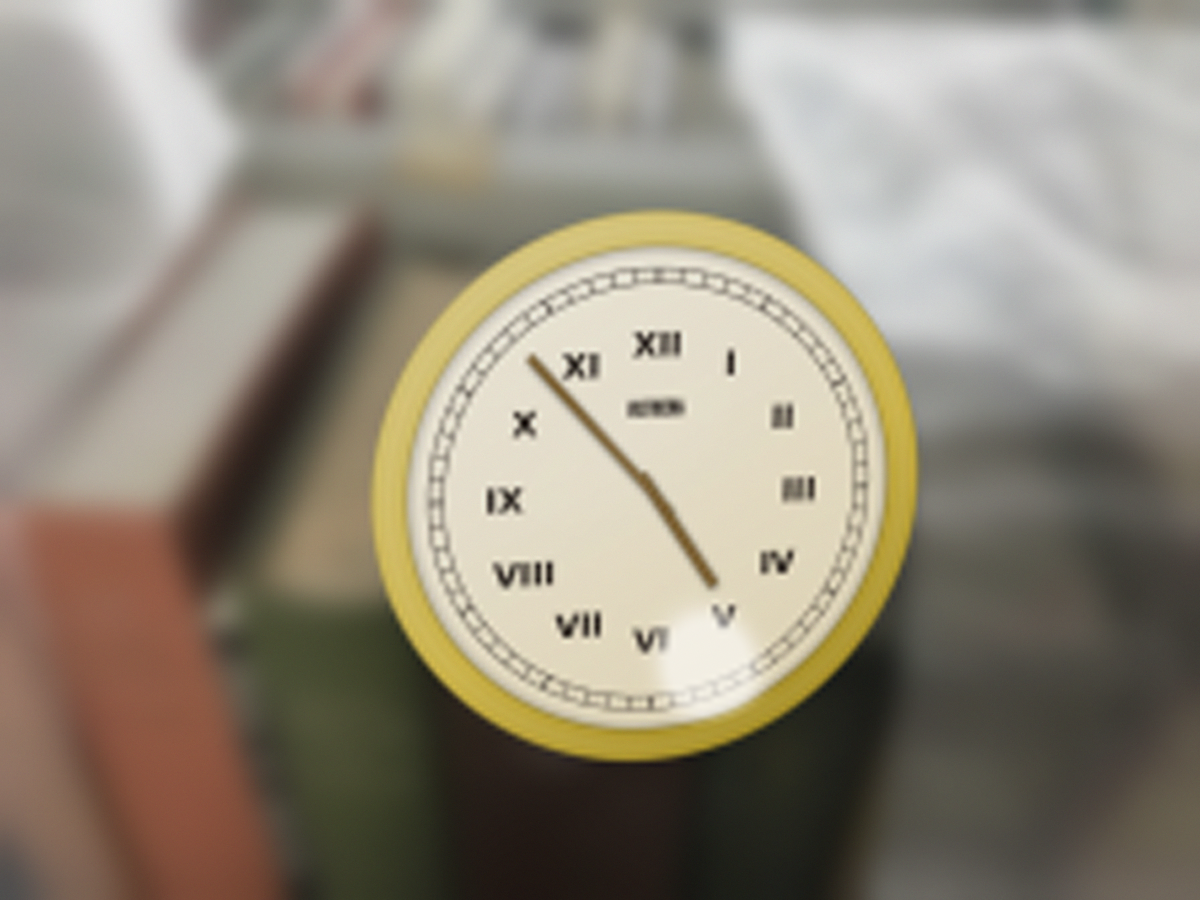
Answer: 4,53
